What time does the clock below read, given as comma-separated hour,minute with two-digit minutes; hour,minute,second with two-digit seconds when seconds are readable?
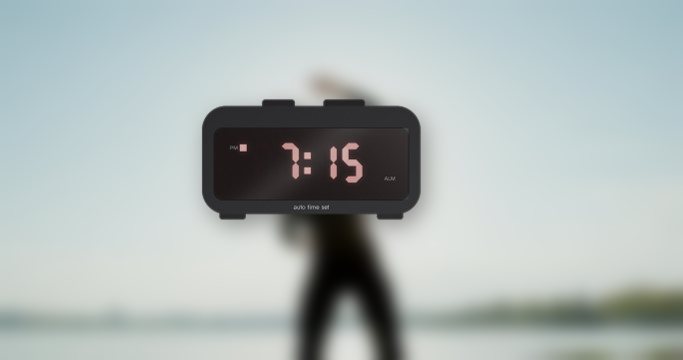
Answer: 7,15
